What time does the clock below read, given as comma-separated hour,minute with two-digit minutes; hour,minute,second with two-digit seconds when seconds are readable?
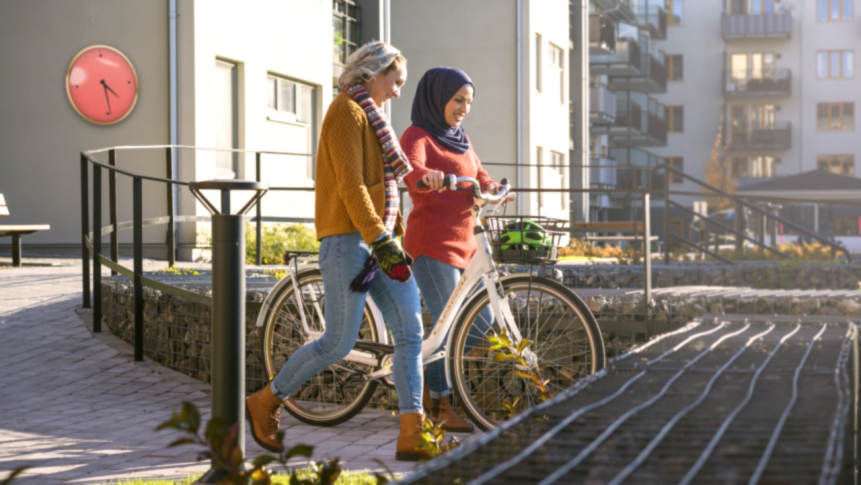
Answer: 4,29
